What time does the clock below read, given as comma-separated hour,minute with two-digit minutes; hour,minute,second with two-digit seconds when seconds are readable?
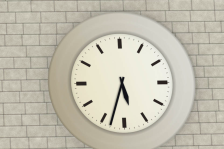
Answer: 5,33
